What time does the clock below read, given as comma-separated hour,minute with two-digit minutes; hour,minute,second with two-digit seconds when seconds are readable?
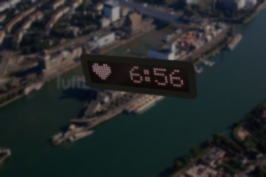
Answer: 6,56
